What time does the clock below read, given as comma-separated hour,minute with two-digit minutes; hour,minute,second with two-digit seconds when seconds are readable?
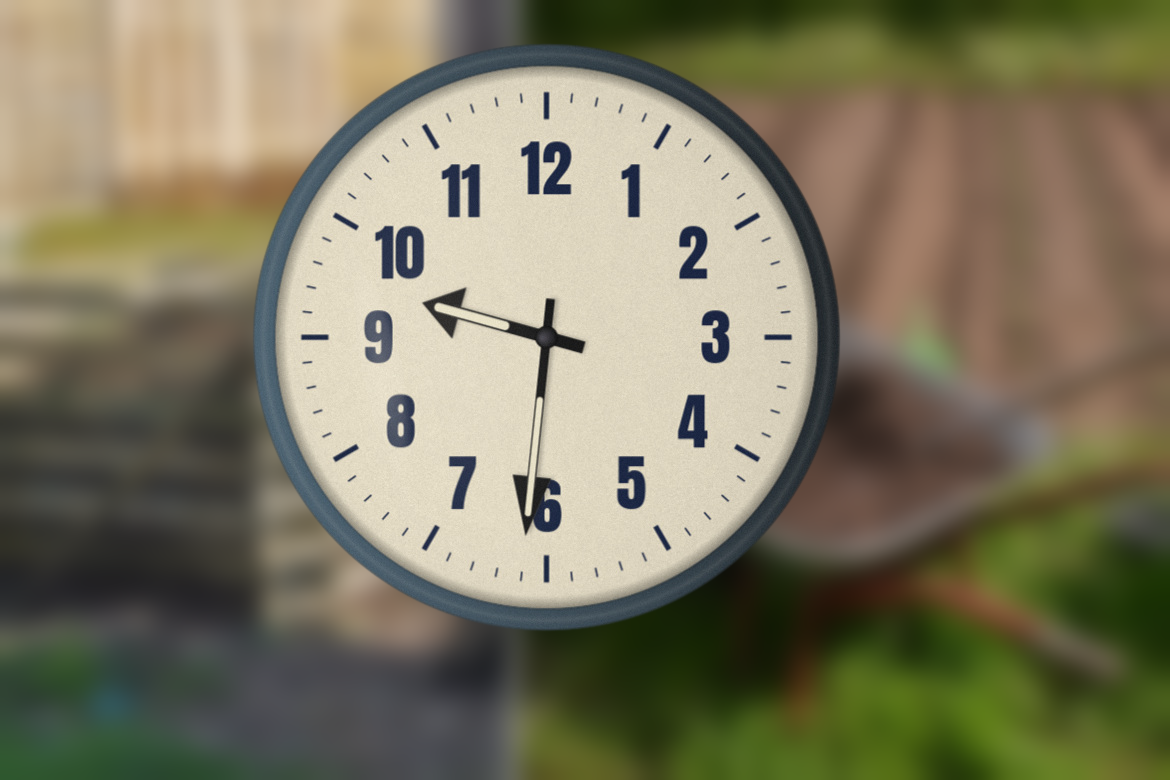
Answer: 9,31
